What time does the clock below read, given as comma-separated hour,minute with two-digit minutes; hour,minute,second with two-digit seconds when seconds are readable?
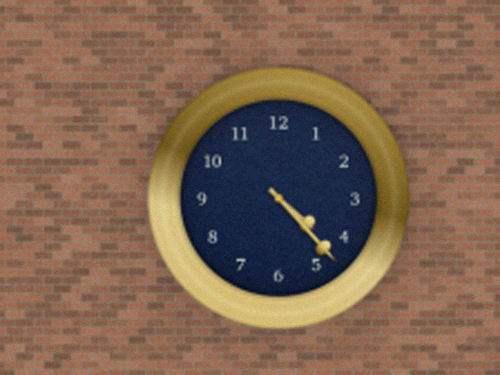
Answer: 4,23
